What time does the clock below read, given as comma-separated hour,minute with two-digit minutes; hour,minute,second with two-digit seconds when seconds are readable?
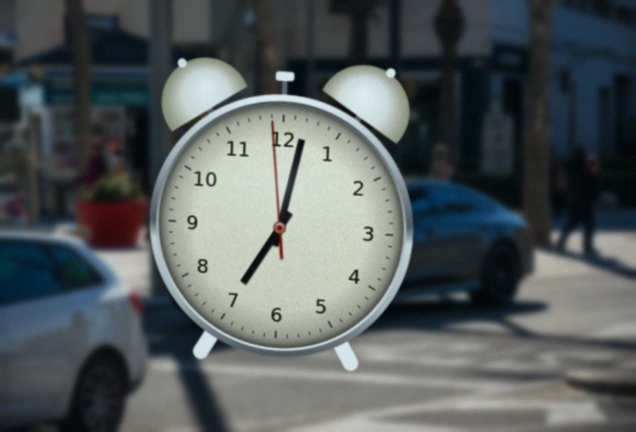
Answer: 7,01,59
